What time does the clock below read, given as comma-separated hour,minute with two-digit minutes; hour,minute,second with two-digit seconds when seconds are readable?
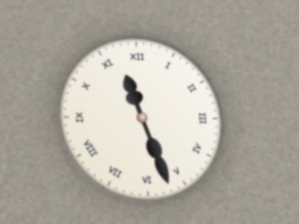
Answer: 11,27
